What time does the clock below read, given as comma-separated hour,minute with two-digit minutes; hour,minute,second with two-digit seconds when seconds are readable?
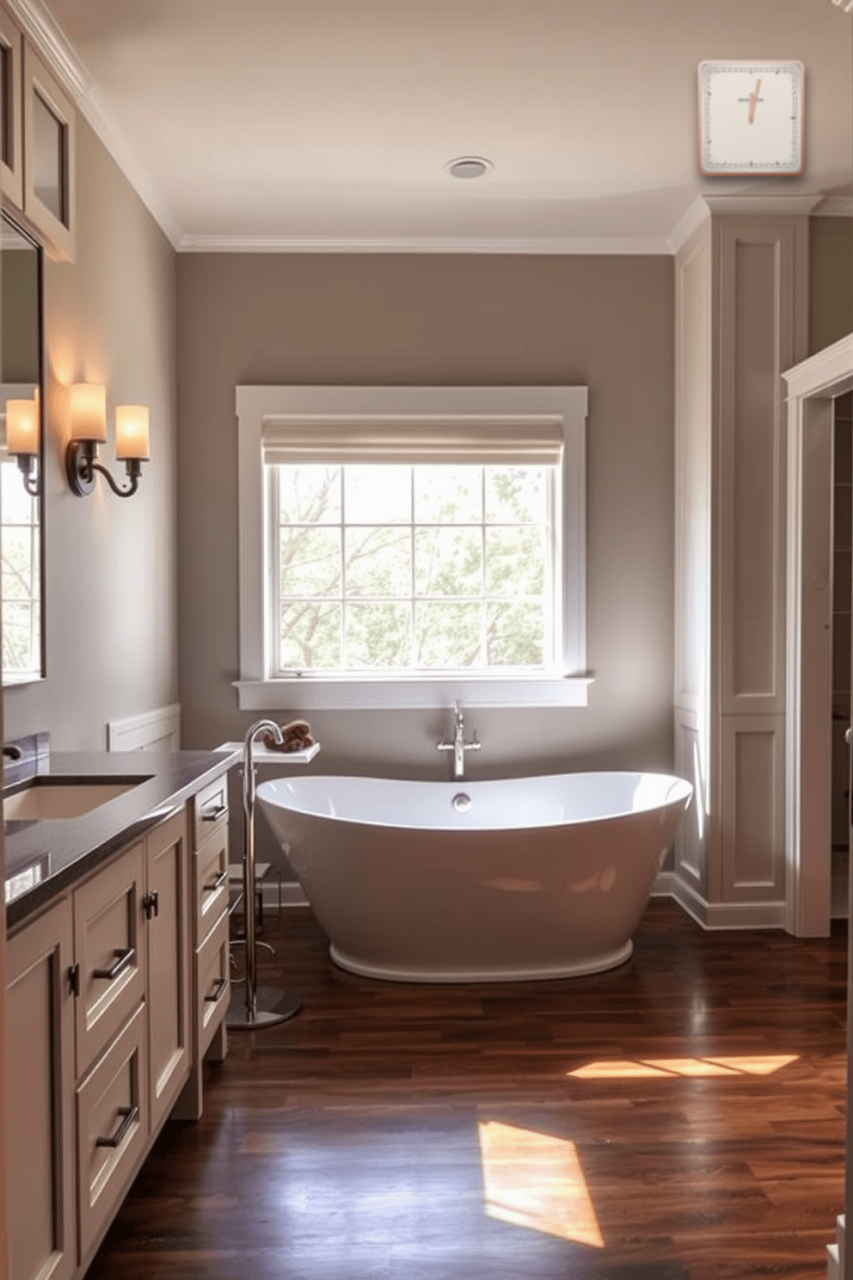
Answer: 12,02
